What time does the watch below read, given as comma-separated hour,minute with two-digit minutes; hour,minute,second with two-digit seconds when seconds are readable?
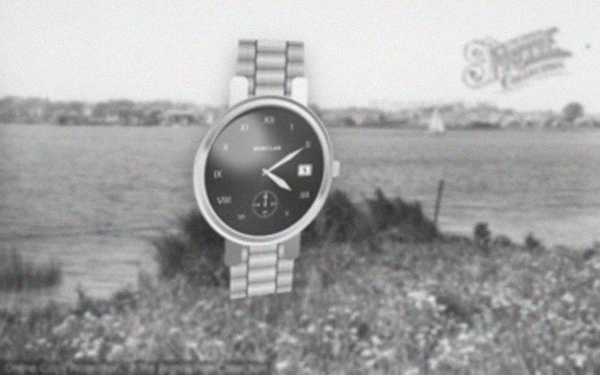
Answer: 4,10
